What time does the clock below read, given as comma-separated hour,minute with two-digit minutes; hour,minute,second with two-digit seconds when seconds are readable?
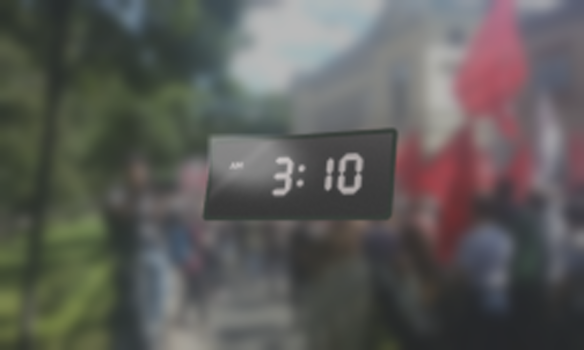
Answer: 3,10
